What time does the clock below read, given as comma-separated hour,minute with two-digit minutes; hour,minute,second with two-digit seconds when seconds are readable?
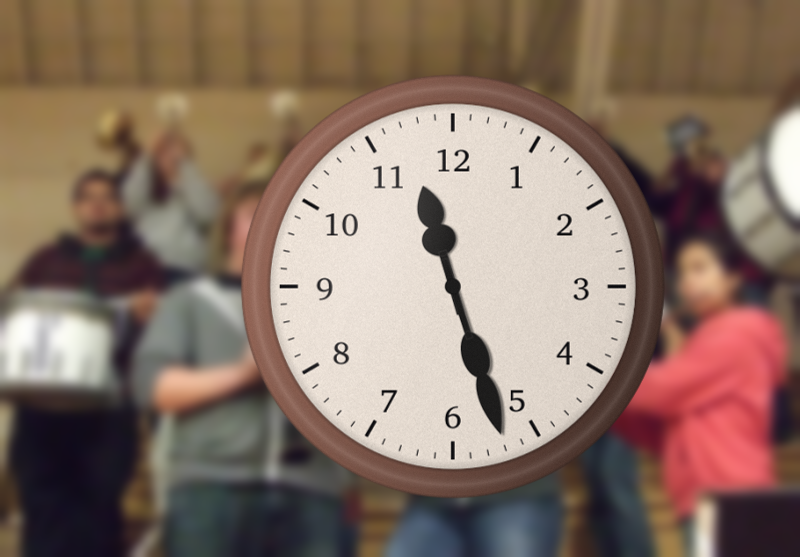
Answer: 11,27
